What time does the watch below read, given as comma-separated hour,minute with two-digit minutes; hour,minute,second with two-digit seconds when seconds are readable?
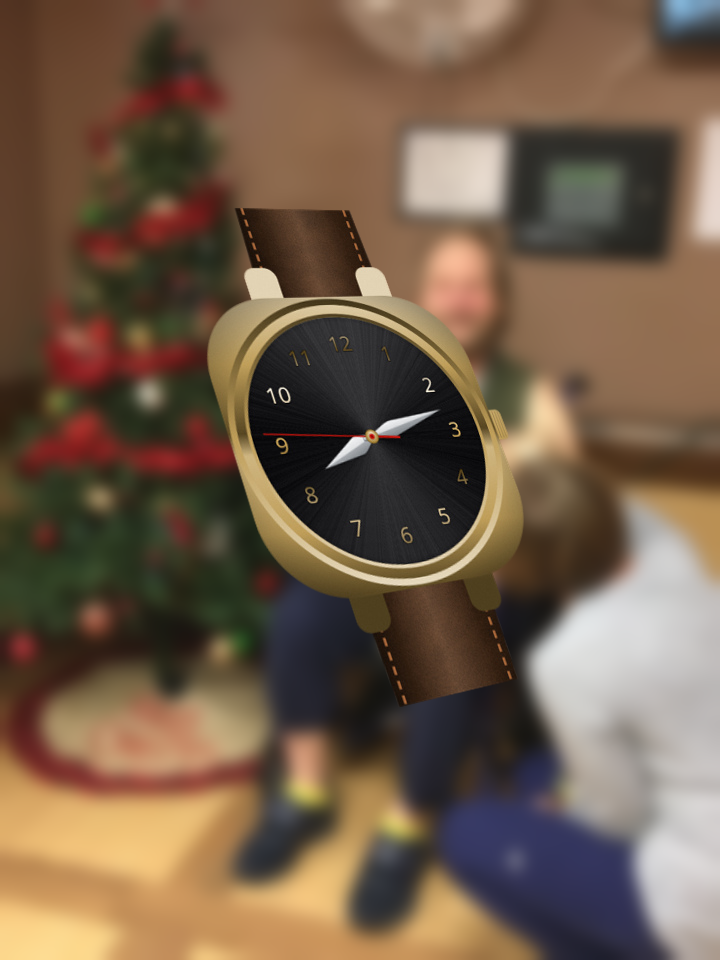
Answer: 8,12,46
